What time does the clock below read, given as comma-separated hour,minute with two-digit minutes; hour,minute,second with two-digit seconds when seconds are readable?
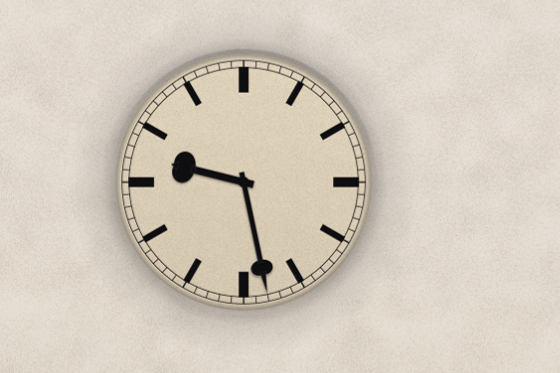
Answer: 9,28
